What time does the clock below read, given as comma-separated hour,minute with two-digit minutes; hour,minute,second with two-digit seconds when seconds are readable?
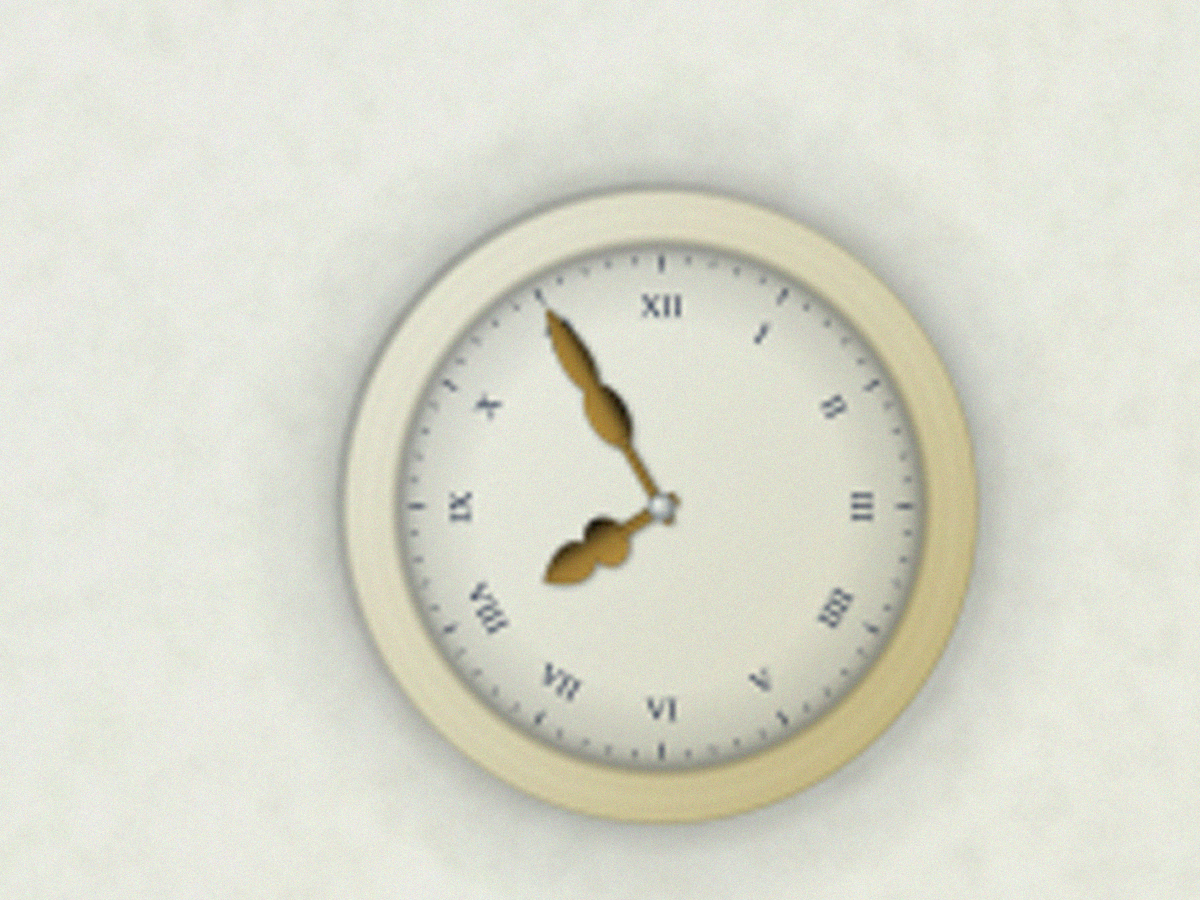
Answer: 7,55
